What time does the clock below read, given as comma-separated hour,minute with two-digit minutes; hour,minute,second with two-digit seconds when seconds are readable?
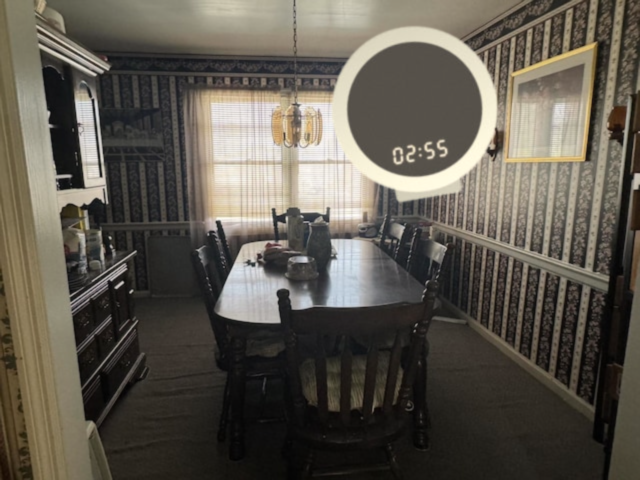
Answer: 2,55
